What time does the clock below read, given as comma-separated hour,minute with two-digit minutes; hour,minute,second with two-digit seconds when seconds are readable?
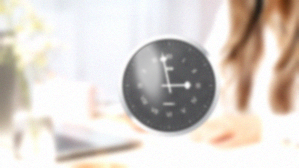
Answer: 2,58
